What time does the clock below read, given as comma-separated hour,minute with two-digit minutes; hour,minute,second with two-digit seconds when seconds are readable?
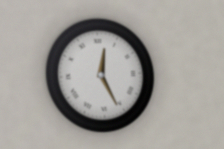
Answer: 12,26
